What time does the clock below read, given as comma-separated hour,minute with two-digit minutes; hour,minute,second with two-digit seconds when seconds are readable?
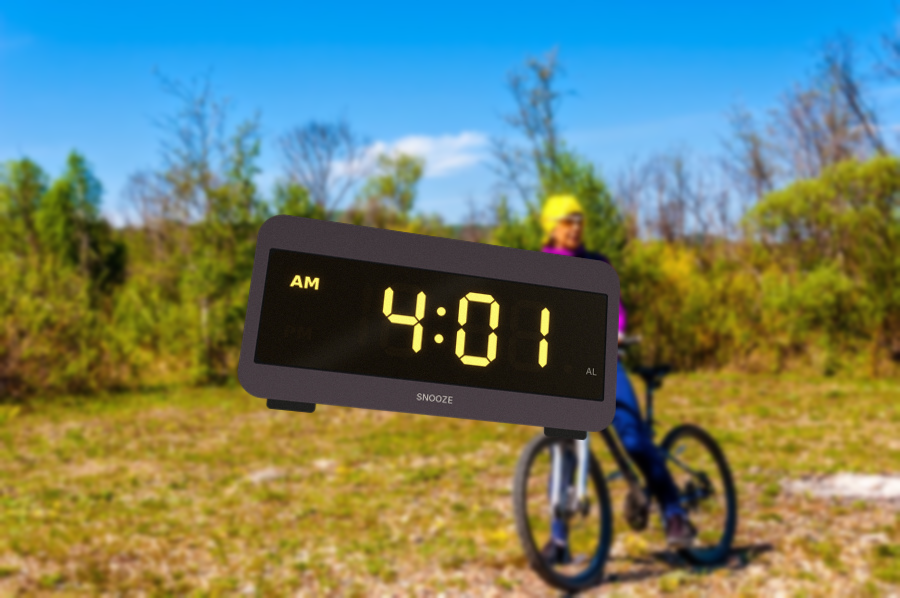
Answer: 4,01
